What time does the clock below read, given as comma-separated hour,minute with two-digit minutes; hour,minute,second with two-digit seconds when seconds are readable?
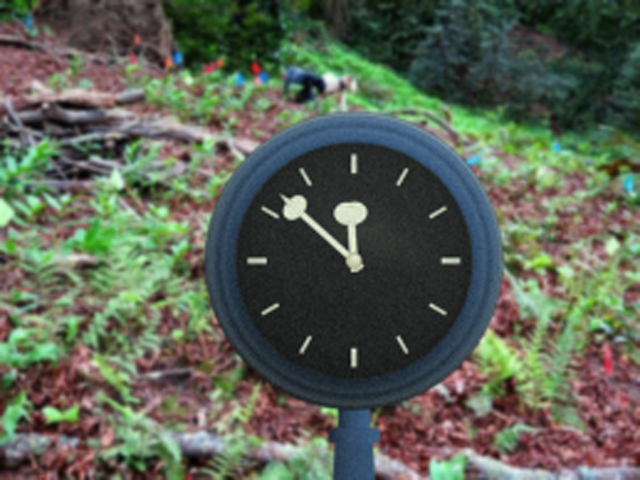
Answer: 11,52
